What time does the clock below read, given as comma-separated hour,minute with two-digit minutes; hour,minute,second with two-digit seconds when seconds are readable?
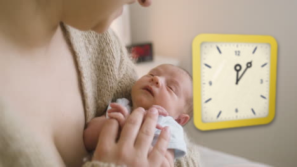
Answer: 12,06
